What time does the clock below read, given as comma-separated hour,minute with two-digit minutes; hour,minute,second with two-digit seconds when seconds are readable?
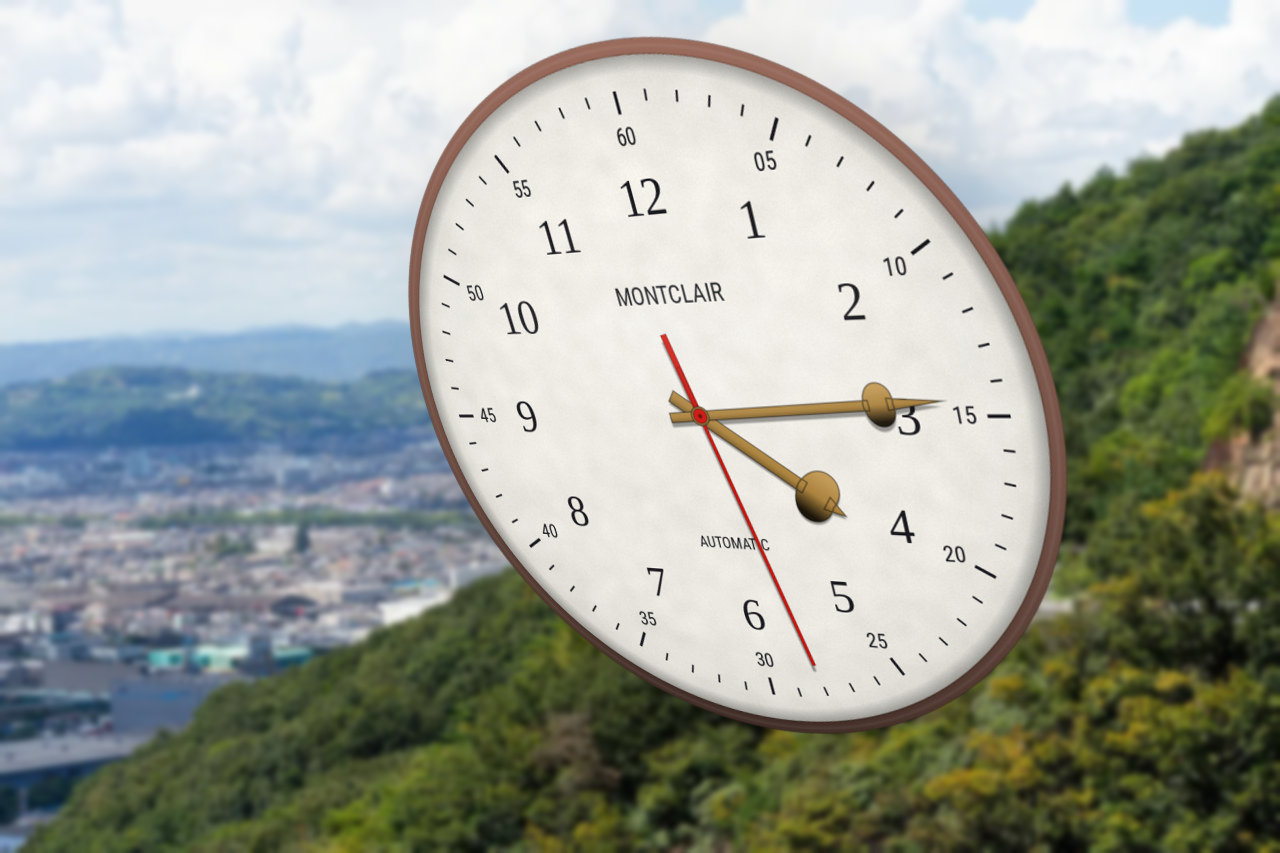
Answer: 4,14,28
